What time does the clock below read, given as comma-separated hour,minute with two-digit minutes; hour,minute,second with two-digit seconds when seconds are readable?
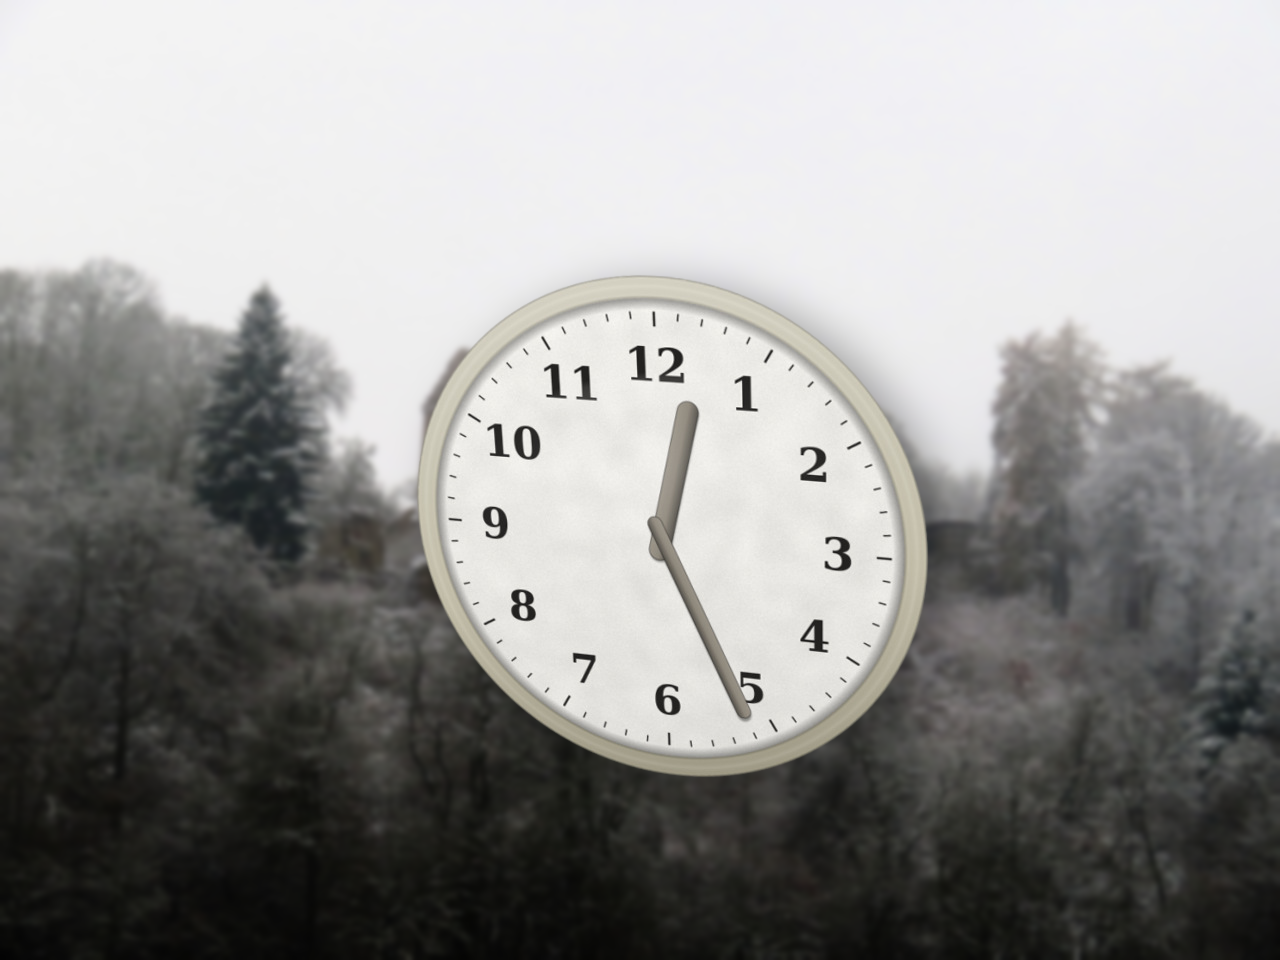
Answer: 12,26
